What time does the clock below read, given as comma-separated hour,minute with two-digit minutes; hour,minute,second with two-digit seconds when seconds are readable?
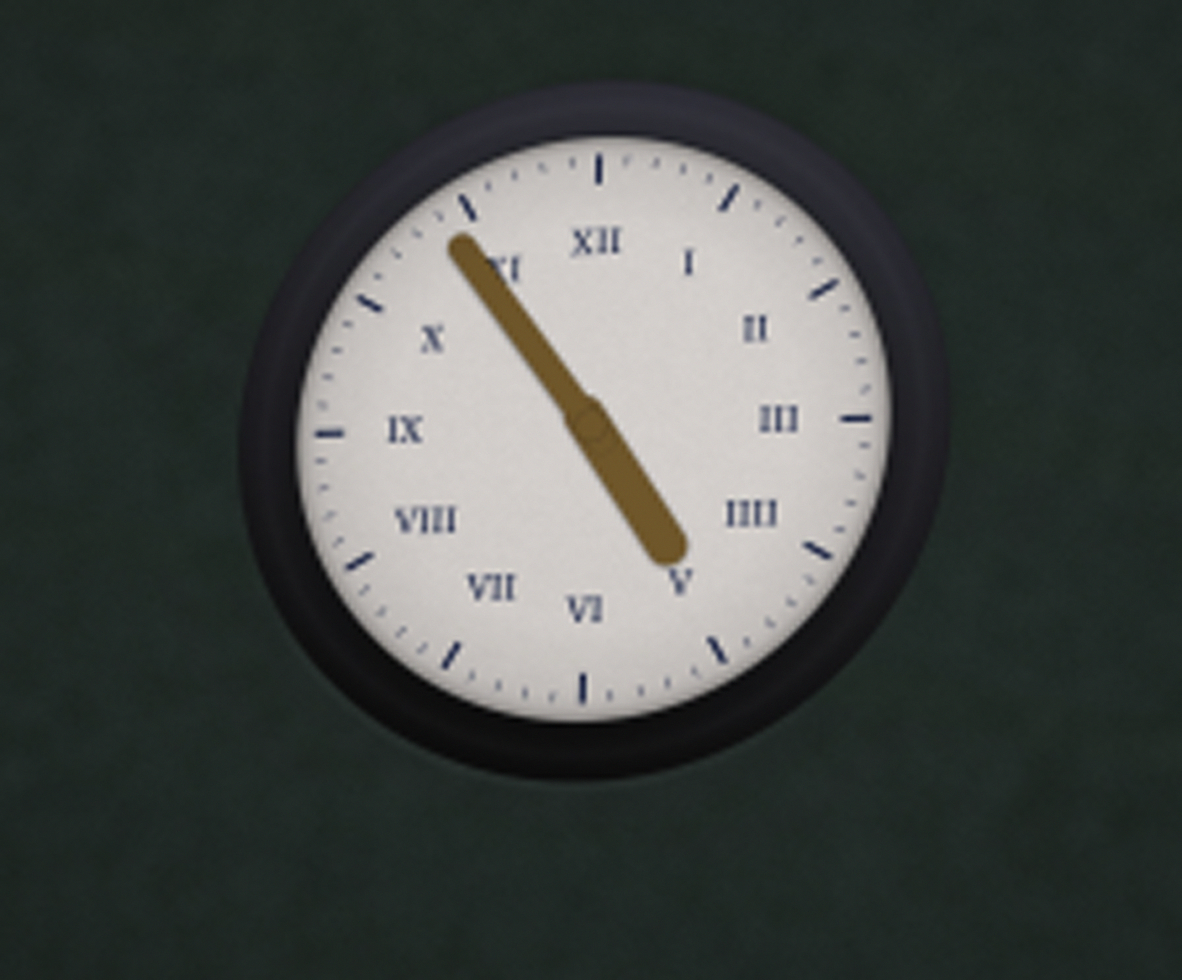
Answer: 4,54
